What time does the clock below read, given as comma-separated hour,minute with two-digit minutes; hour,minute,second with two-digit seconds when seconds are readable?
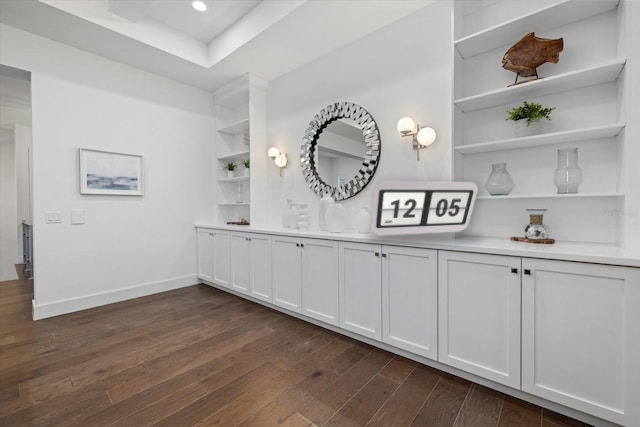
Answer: 12,05
